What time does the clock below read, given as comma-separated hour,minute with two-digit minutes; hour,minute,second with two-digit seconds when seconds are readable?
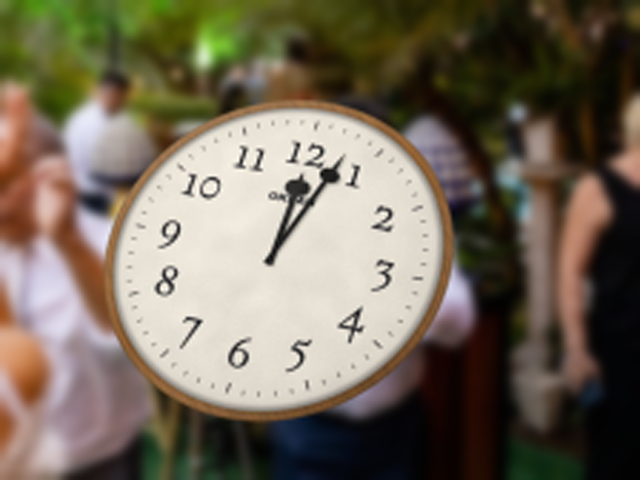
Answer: 12,03
